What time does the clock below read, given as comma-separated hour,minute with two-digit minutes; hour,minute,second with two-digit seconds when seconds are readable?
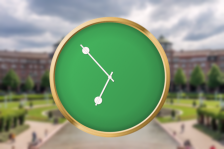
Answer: 6,53
